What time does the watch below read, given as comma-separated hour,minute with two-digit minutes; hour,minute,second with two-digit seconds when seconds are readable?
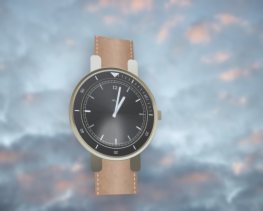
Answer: 1,02
